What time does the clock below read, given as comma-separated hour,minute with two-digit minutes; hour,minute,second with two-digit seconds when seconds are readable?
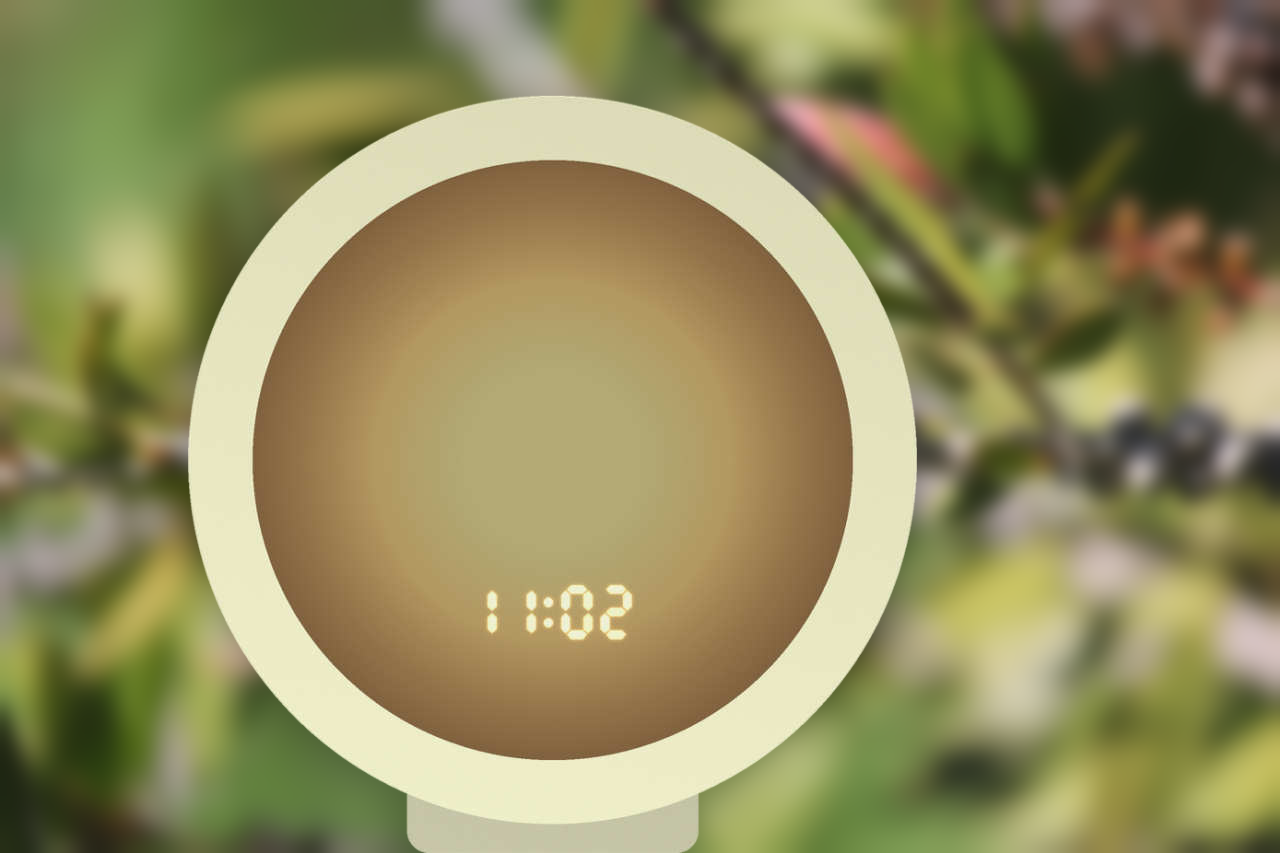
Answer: 11,02
